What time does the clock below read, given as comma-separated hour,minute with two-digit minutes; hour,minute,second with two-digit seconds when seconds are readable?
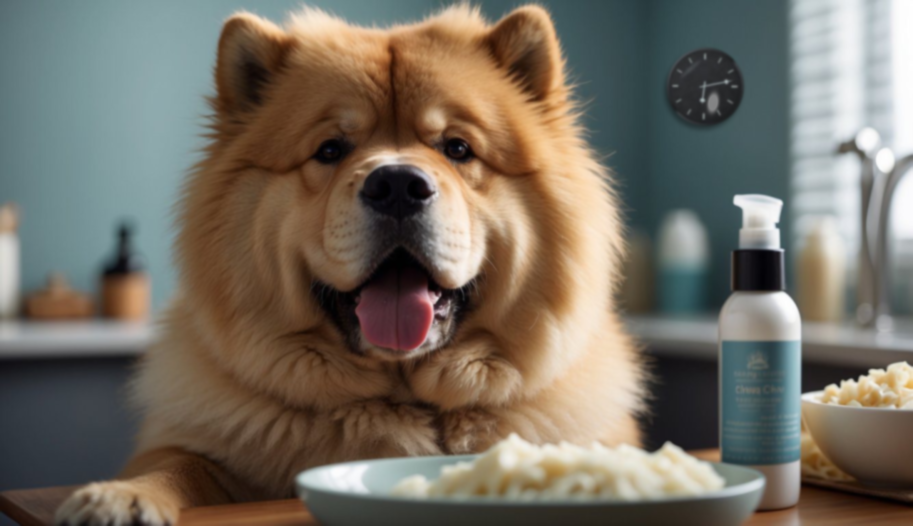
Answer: 6,13
